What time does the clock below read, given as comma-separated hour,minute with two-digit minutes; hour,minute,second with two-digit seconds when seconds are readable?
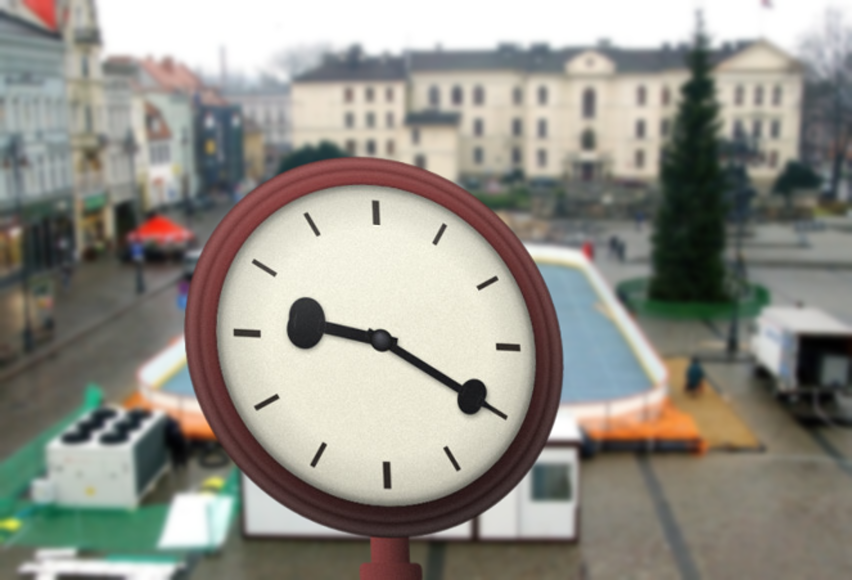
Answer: 9,20
